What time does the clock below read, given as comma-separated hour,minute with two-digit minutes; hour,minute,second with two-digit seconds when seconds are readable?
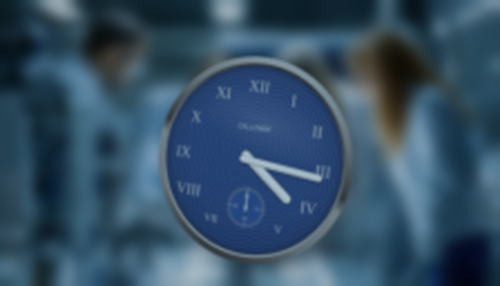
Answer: 4,16
